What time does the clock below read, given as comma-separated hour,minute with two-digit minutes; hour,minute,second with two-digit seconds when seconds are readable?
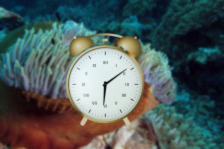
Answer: 6,09
